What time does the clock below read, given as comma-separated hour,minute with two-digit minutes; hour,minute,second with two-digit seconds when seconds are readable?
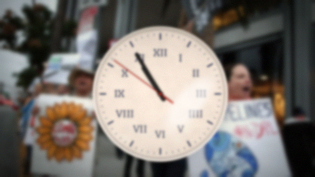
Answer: 10,54,51
